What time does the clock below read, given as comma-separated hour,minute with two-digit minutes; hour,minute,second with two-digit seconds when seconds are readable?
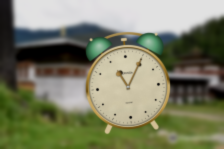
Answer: 11,05
